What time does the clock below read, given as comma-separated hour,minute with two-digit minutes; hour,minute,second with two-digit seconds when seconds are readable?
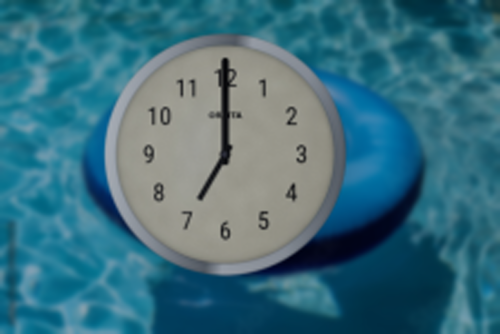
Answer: 7,00
